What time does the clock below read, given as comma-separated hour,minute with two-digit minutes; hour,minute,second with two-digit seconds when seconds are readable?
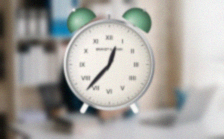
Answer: 12,37
